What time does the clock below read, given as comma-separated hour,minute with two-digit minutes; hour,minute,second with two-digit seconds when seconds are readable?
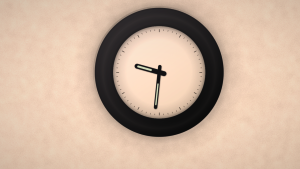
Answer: 9,31
